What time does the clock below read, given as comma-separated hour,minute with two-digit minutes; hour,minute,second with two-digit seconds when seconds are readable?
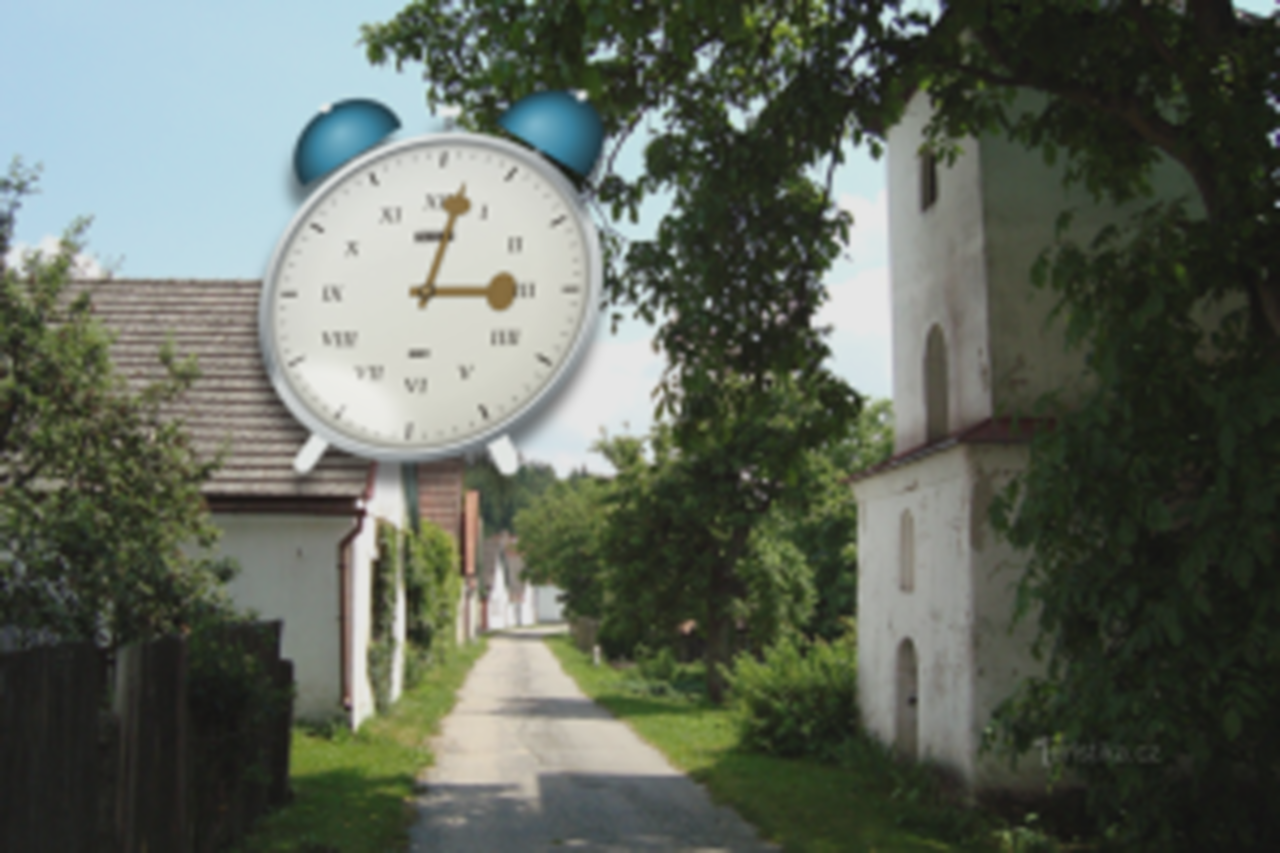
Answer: 3,02
